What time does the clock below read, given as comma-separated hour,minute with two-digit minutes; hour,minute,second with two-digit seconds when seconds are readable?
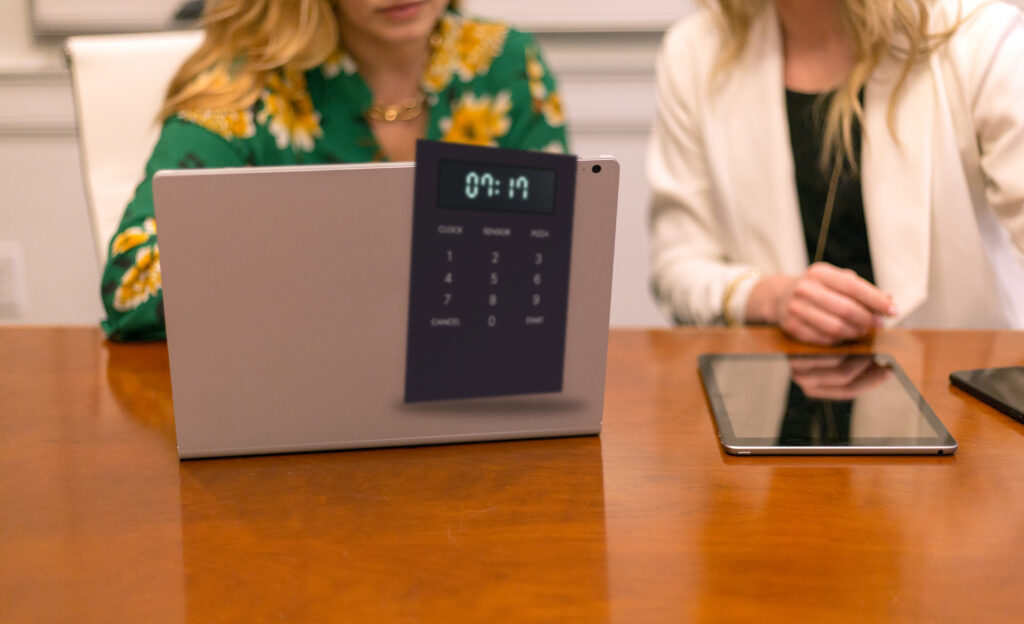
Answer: 7,17
